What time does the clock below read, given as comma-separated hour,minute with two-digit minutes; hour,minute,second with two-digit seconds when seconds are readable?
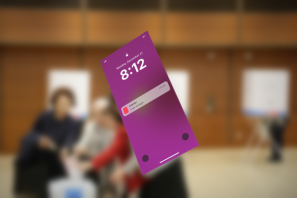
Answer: 8,12
